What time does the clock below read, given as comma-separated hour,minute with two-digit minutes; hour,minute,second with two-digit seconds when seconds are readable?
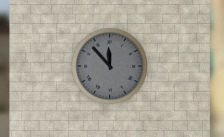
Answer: 11,53
